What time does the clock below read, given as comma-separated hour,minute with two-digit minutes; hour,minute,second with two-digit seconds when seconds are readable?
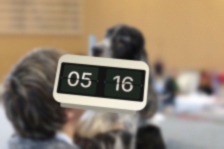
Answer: 5,16
